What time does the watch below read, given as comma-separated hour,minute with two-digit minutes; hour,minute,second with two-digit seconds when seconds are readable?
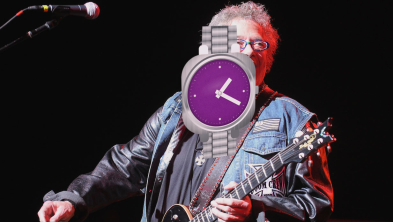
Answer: 1,20
